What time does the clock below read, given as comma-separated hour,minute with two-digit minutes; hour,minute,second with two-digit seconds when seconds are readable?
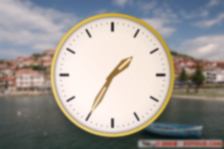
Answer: 1,35
